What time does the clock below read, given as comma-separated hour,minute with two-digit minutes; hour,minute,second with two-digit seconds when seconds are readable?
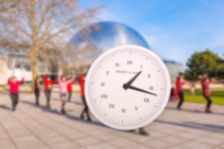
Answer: 1,17
